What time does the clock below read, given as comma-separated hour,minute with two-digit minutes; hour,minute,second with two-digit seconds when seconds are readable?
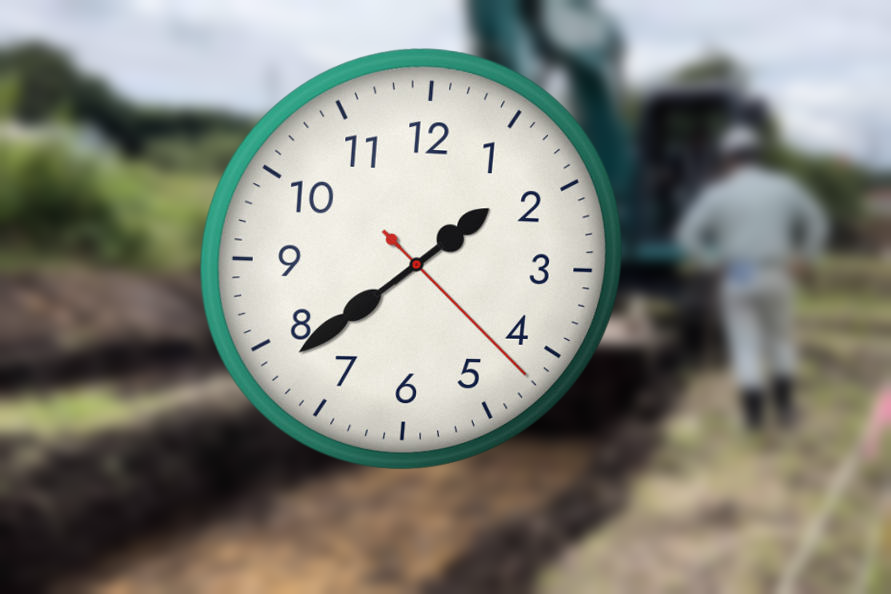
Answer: 1,38,22
